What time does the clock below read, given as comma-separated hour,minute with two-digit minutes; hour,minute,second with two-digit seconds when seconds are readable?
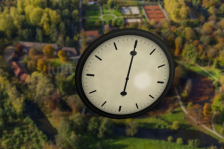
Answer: 6,00
